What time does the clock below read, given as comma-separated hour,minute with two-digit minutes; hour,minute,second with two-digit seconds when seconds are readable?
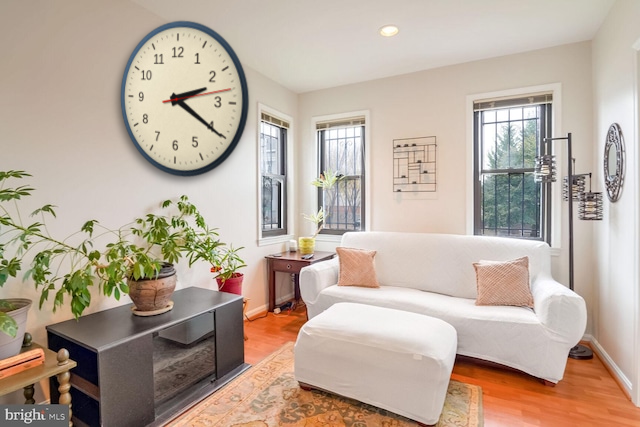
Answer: 2,20,13
